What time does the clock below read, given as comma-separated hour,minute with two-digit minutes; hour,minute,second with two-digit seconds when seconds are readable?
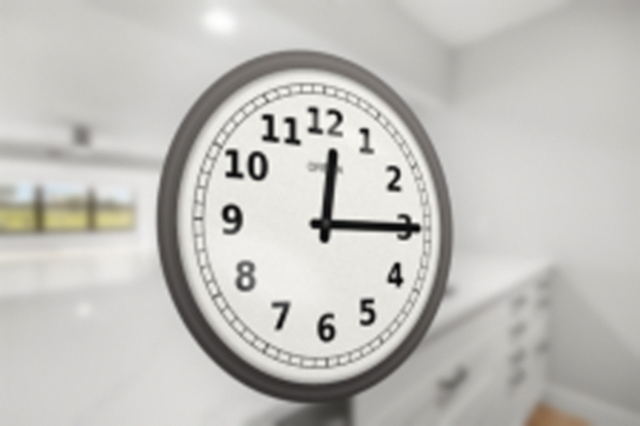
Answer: 12,15
